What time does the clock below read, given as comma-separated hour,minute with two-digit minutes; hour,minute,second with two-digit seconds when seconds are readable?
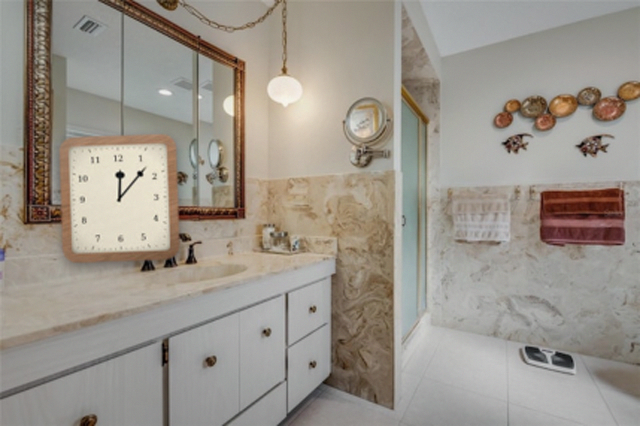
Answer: 12,07
